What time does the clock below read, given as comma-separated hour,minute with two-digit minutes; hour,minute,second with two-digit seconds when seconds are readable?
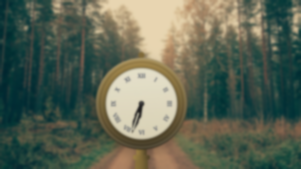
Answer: 6,33
